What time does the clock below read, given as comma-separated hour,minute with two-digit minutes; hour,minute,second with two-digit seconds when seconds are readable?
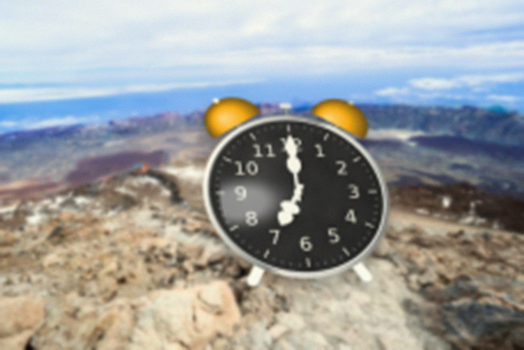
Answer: 7,00
